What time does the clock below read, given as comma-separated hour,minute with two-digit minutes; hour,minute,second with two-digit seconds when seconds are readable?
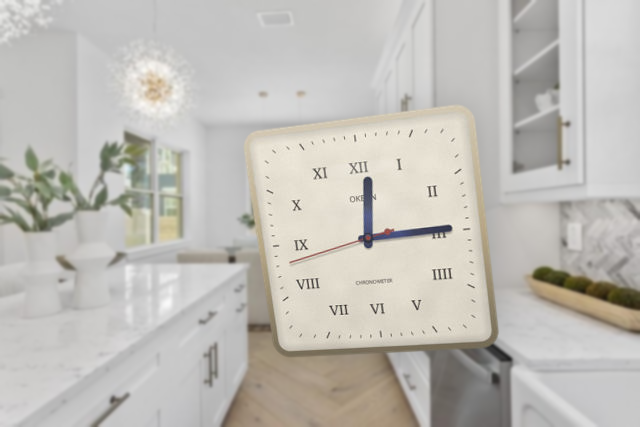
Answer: 12,14,43
